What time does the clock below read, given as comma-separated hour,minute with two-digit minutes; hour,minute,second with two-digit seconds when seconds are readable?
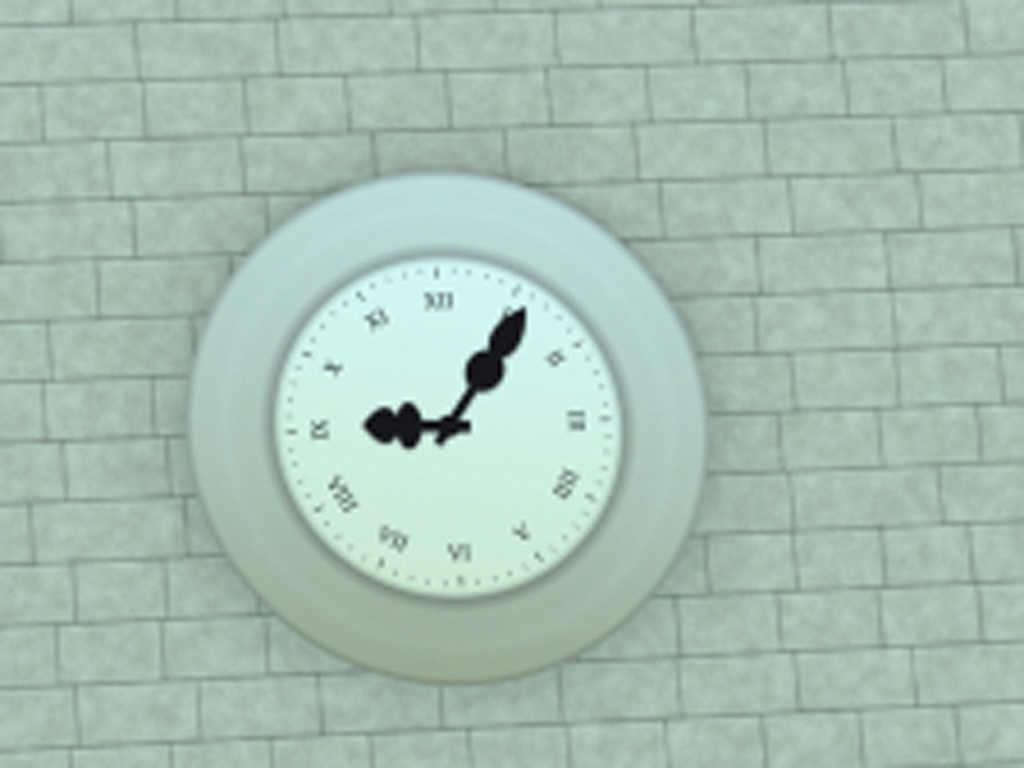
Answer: 9,06
